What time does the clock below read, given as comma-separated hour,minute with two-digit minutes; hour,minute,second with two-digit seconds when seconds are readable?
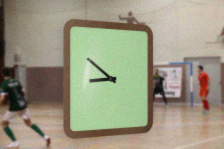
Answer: 8,51
